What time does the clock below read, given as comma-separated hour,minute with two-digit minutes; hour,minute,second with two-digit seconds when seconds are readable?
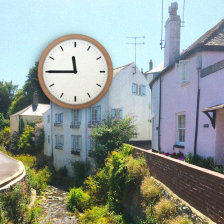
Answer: 11,45
